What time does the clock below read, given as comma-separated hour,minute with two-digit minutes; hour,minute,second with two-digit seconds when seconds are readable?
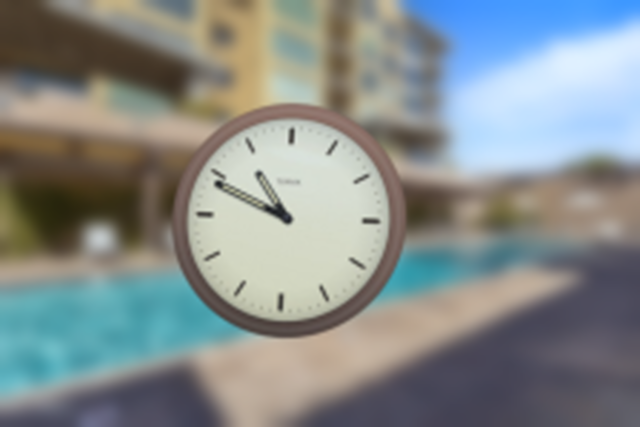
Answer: 10,49
